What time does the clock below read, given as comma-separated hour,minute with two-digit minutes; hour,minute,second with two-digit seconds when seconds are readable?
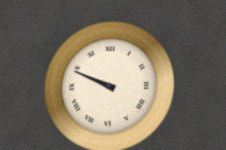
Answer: 9,49
